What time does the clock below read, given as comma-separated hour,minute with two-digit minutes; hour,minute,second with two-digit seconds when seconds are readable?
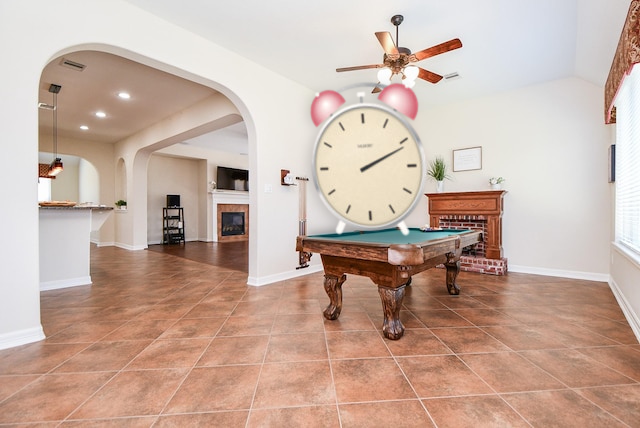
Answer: 2,11
